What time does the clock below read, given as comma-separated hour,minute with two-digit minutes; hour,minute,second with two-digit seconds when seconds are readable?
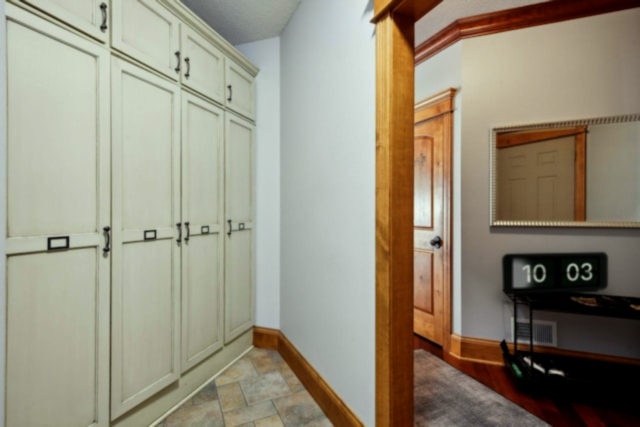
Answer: 10,03
